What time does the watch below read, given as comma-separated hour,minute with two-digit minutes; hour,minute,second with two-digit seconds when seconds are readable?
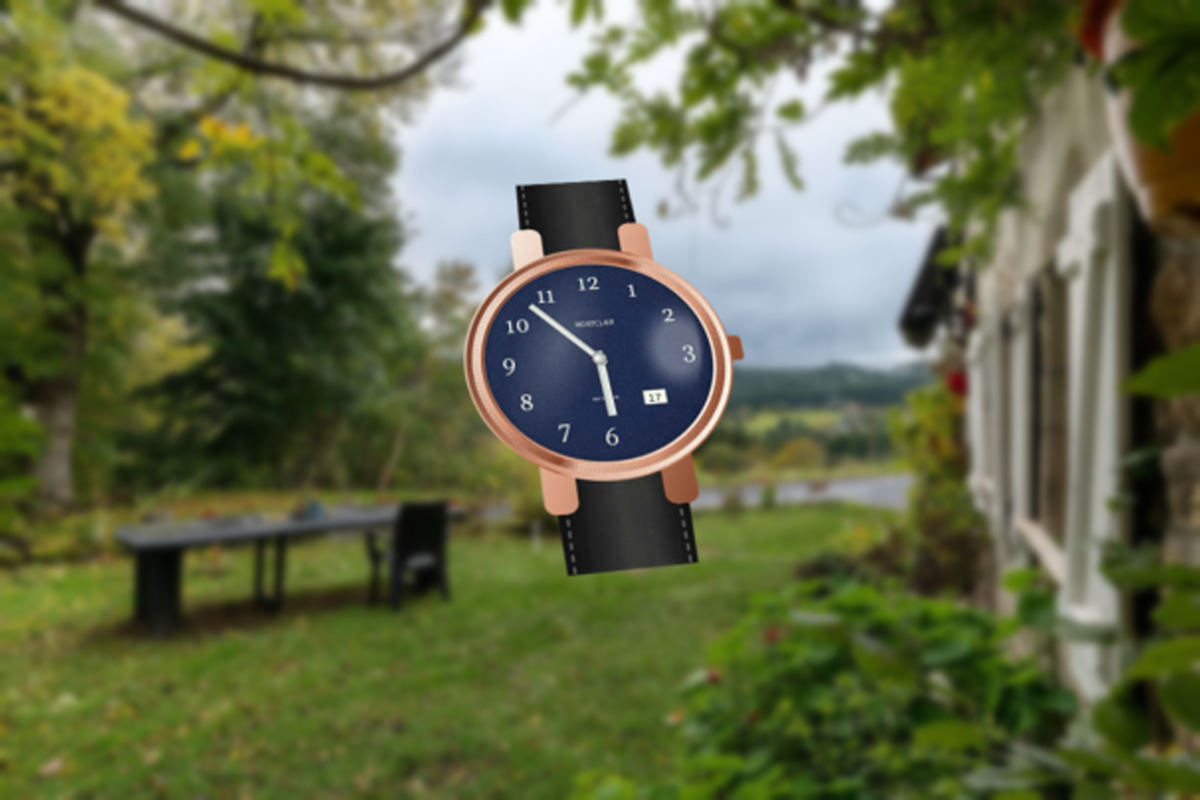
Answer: 5,53
